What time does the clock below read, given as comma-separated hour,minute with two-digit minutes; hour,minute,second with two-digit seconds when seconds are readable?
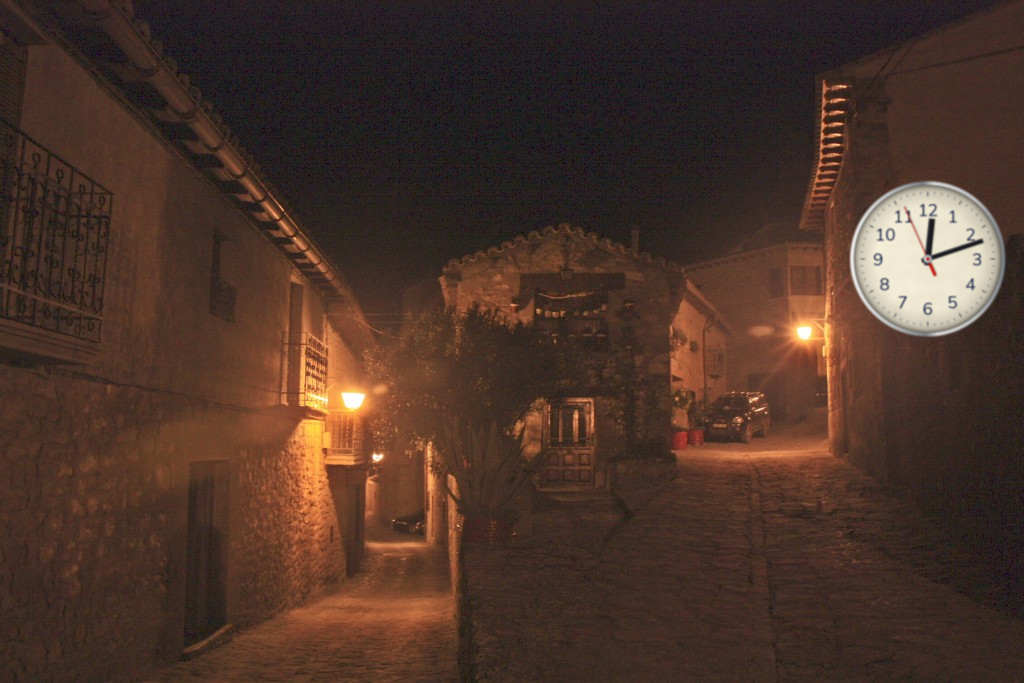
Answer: 12,11,56
